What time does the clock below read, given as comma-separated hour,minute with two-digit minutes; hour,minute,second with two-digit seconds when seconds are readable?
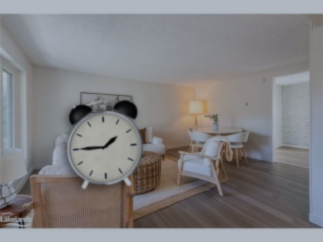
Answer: 1,45
